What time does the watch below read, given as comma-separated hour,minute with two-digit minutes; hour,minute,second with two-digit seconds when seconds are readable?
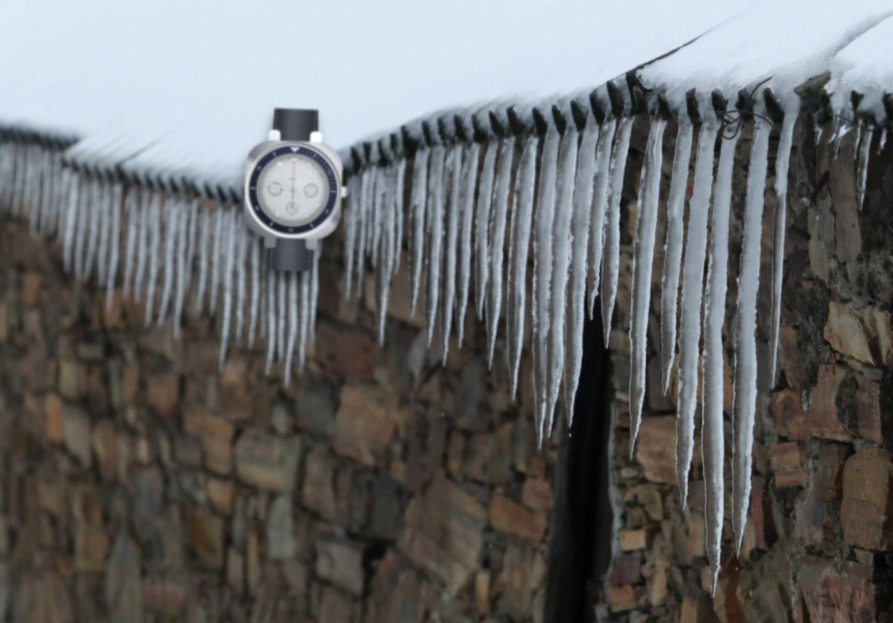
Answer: 5,47
